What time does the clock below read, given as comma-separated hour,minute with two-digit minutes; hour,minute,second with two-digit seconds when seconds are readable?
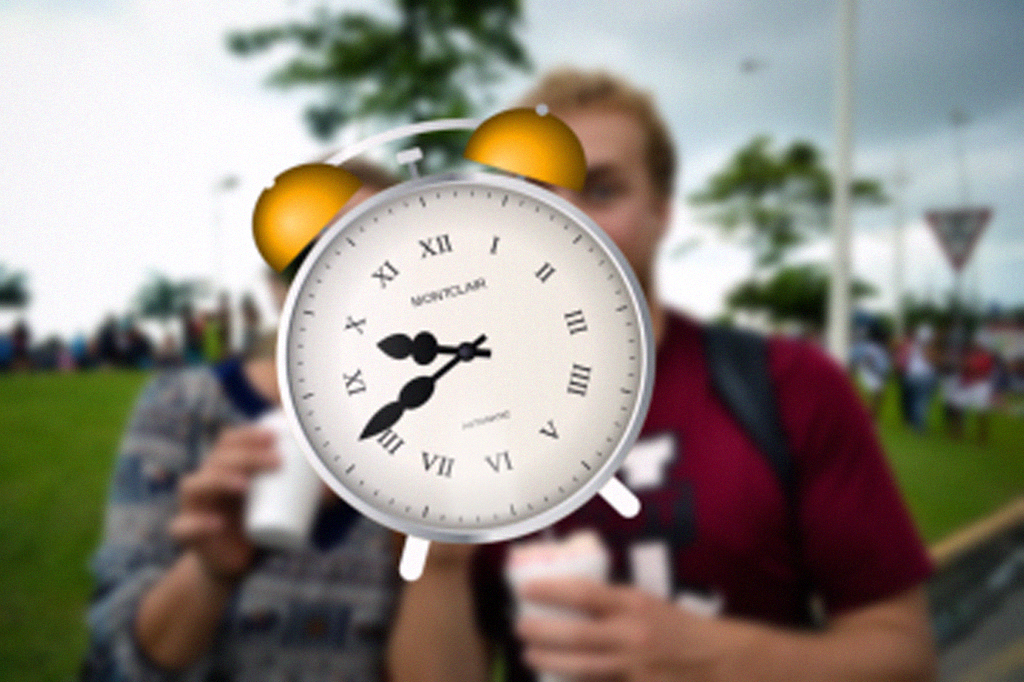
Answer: 9,41
